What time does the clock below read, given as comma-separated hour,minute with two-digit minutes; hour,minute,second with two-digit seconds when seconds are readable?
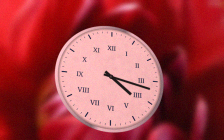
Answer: 4,17
